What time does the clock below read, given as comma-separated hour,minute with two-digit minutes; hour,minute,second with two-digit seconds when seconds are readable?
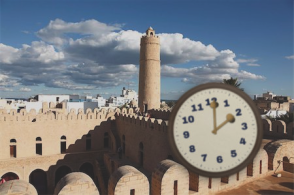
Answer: 2,01
